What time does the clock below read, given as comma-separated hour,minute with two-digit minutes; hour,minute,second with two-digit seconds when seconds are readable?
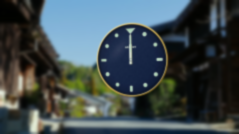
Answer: 12,00
